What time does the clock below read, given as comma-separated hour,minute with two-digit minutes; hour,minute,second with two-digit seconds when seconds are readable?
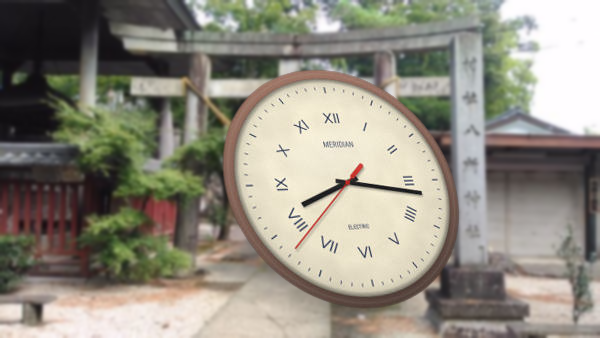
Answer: 8,16,38
